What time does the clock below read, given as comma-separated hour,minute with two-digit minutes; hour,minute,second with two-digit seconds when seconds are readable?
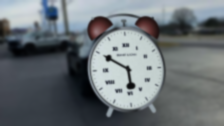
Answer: 5,50
